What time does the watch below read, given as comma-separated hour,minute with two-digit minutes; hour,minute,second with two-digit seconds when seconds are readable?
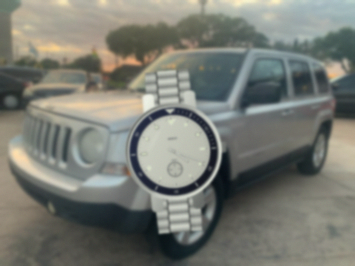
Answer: 4,19
